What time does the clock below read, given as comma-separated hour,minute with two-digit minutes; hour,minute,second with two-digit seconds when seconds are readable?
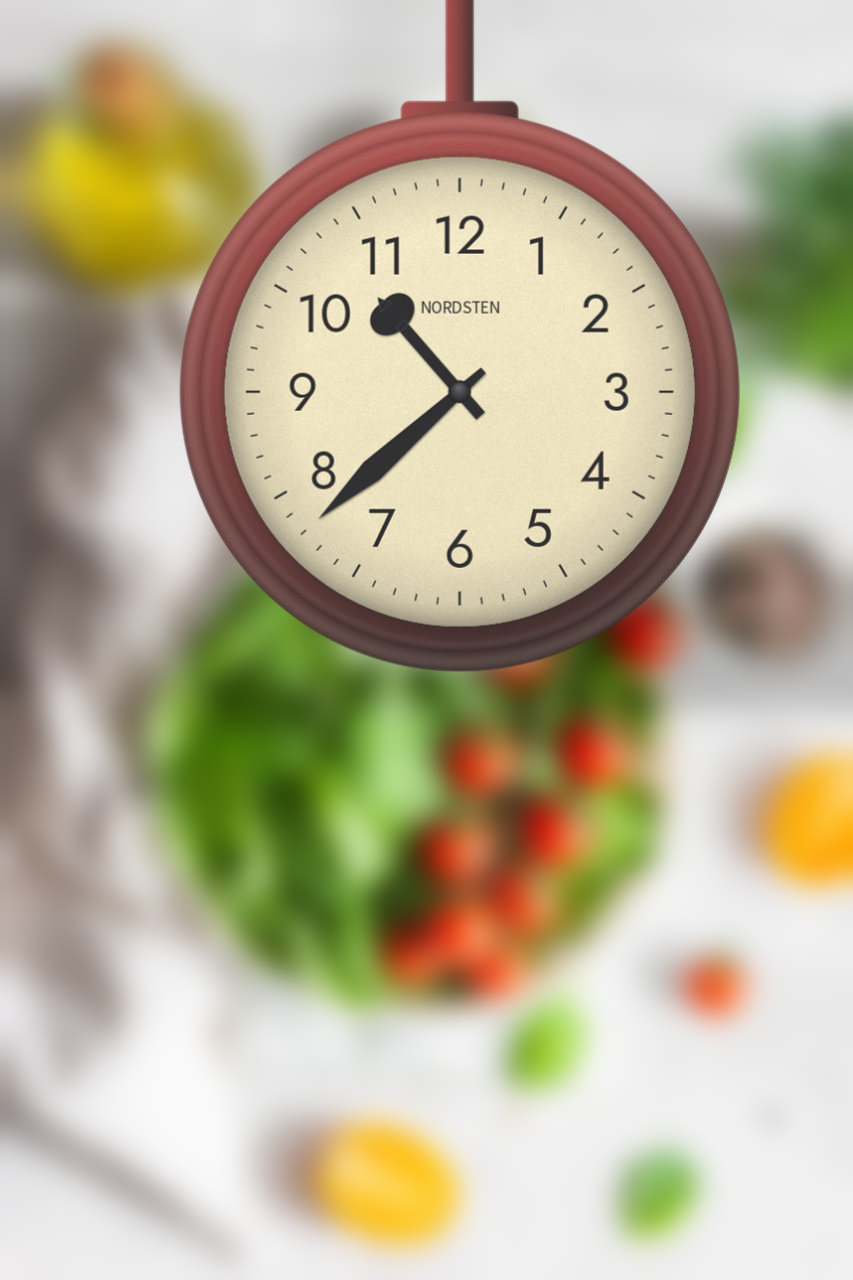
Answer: 10,38
